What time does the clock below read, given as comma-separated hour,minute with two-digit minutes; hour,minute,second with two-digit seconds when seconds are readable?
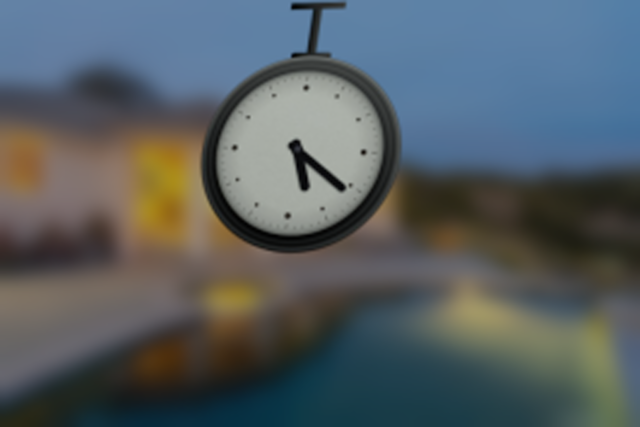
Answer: 5,21
